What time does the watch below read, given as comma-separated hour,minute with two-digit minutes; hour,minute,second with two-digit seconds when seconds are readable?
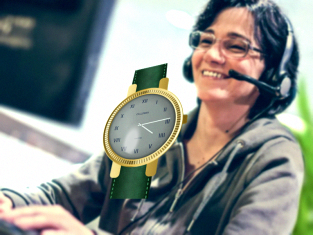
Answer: 4,14
